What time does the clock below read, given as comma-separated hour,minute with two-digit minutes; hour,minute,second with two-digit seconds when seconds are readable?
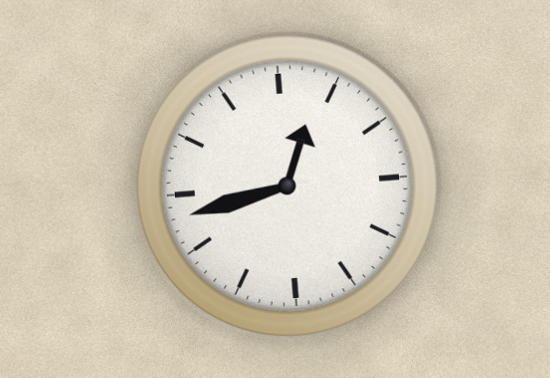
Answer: 12,43
